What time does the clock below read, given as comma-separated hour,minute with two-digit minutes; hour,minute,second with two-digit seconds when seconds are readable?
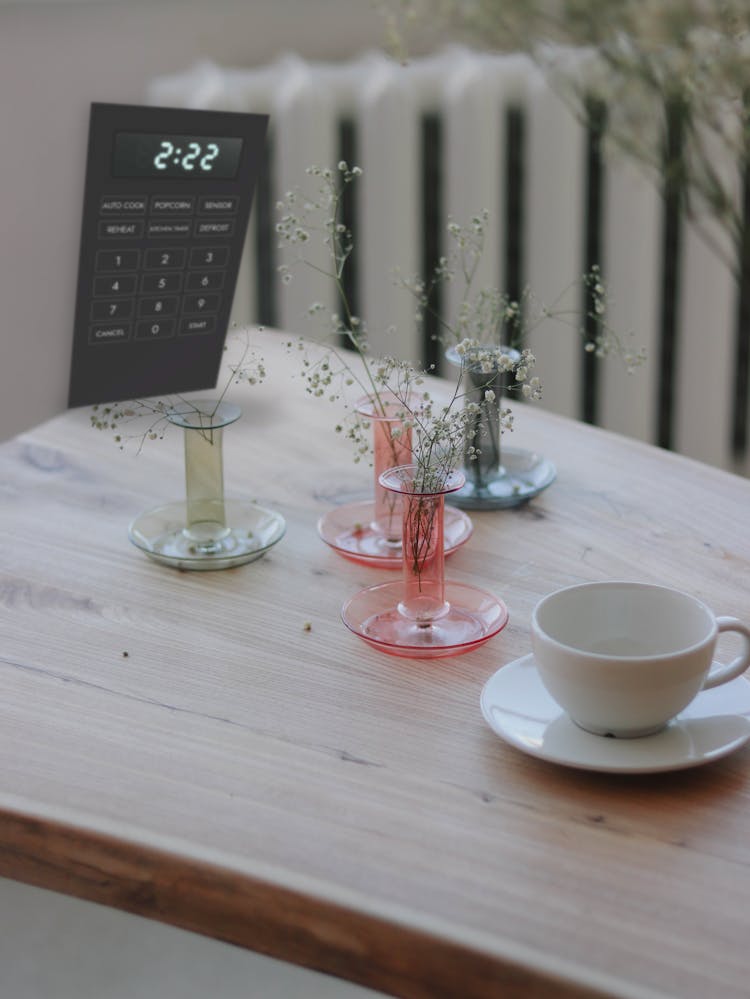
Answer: 2,22
